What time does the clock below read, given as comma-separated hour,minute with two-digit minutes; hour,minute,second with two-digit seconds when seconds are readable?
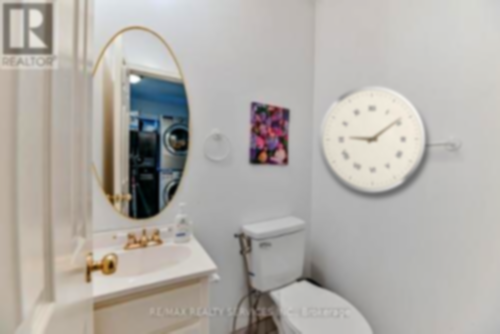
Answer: 9,09
